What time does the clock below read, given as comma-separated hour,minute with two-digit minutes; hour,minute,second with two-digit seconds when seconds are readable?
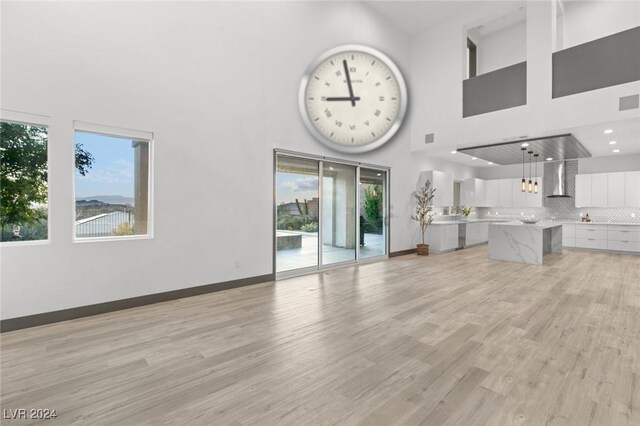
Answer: 8,58
